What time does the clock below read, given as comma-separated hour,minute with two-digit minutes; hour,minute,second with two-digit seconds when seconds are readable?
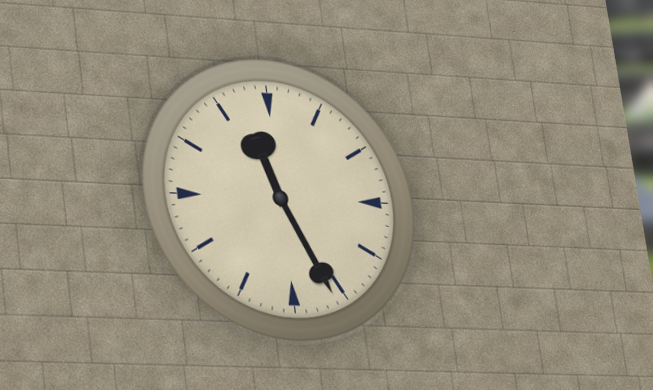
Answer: 11,26
